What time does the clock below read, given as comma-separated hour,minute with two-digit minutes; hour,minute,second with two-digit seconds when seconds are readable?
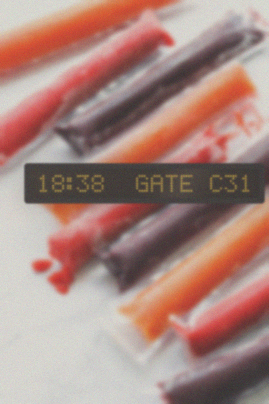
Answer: 18,38
